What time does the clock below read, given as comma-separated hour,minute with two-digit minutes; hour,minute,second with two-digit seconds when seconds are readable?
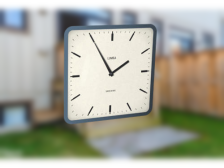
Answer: 1,55
